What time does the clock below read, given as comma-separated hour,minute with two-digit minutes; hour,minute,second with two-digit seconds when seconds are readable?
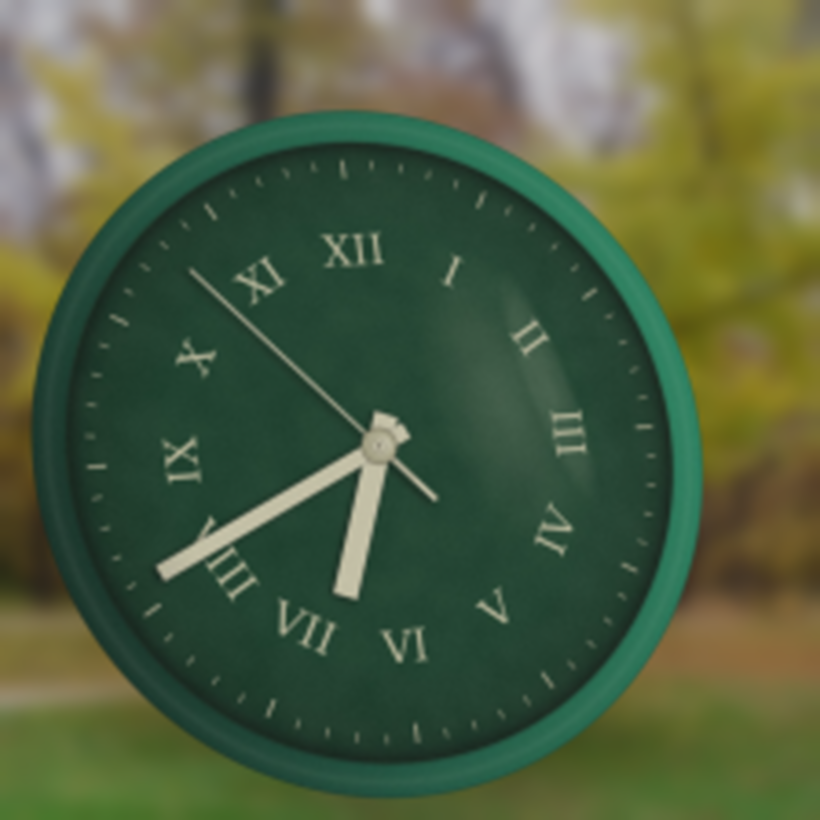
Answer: 6,40,53
